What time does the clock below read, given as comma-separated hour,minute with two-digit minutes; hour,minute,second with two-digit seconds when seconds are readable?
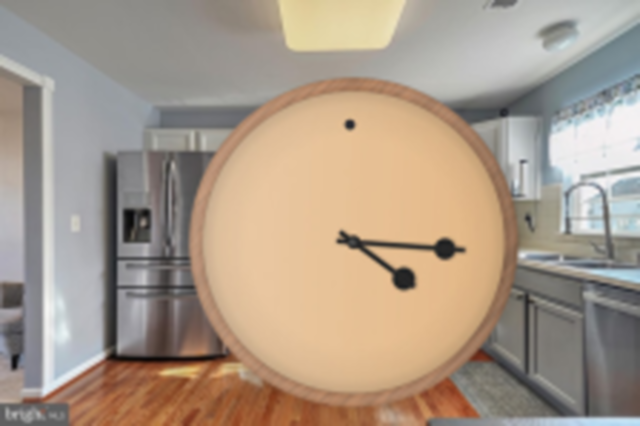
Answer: 4,16
